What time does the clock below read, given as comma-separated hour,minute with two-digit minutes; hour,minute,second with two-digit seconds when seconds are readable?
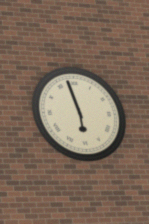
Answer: 5,58
